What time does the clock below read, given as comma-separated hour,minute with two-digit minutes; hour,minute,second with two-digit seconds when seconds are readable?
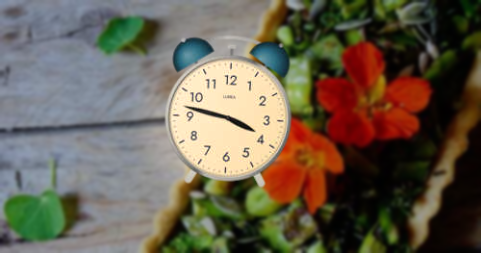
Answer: 3,47
